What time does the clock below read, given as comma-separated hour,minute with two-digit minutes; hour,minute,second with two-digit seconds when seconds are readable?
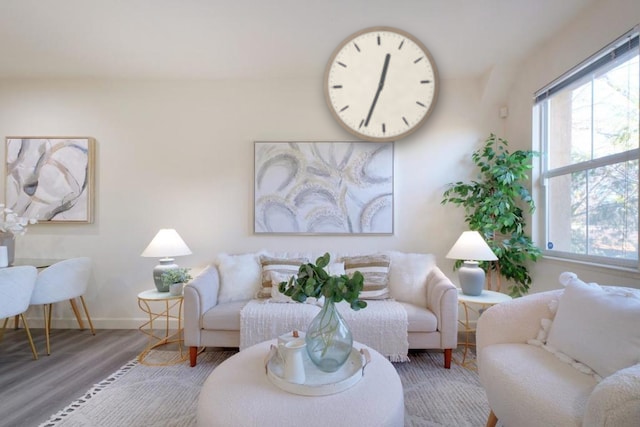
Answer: 12,34
